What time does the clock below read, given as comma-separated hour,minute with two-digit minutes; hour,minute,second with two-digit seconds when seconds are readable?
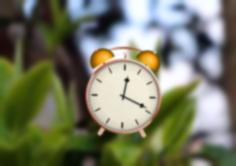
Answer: 12,19
